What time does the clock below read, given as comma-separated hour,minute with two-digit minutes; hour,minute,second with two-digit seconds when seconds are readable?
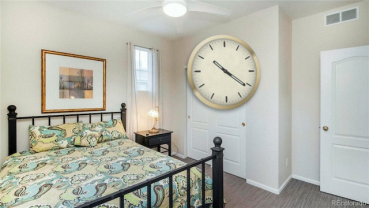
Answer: 10,21
